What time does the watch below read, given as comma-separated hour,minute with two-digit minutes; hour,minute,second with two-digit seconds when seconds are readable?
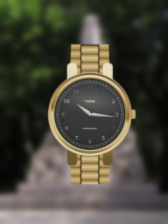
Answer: 10,16
